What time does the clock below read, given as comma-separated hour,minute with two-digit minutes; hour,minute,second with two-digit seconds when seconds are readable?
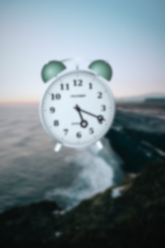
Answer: 5,19
